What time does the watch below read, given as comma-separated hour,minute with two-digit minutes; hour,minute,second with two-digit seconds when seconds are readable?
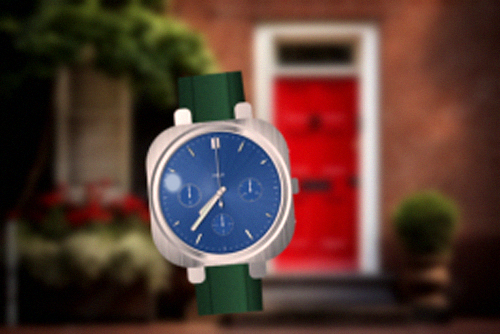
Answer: 7,37
